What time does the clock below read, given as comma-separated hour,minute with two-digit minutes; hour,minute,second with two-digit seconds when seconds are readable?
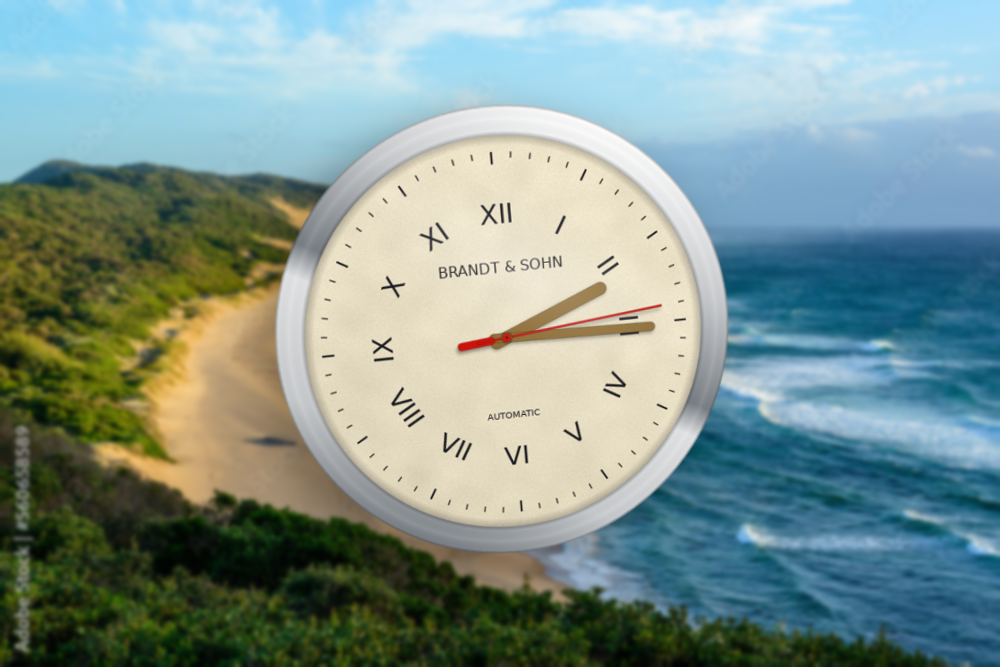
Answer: 2,15,14
